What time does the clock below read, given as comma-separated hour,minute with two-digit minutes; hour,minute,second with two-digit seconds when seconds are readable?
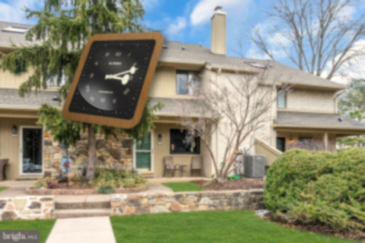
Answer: 3,12
